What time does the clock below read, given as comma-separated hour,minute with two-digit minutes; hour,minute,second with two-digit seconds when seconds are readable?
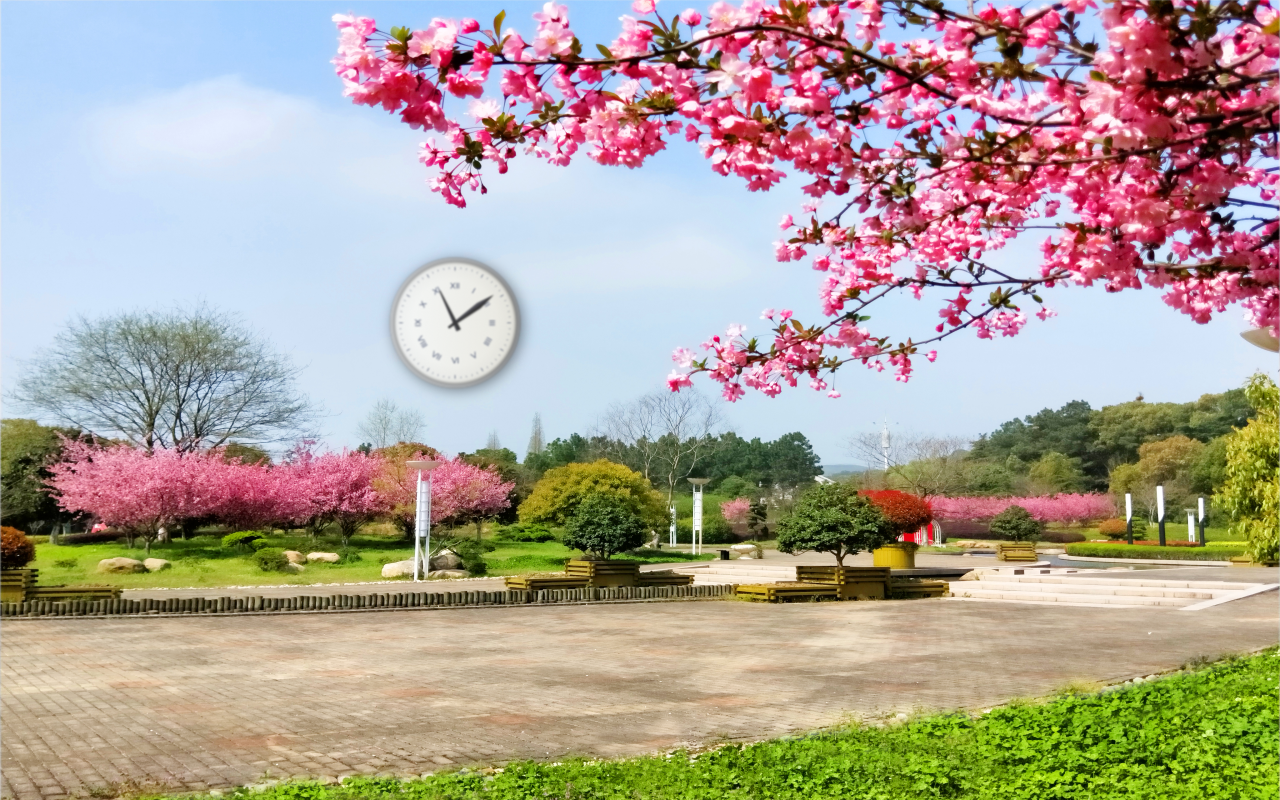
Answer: 11,09
